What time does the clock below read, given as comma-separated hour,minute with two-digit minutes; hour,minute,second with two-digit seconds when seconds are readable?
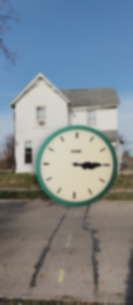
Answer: 3,15
